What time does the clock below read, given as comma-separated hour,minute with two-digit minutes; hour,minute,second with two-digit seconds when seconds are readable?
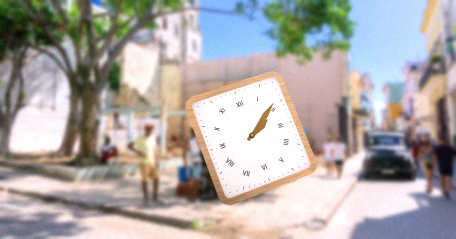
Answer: 2,09
